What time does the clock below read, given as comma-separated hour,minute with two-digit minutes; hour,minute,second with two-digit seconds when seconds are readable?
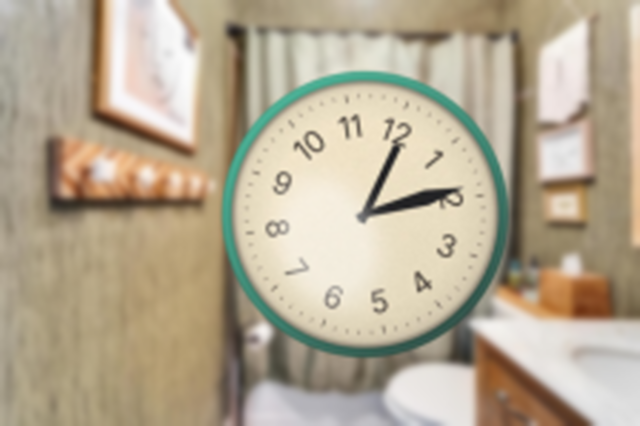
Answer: 12,09
